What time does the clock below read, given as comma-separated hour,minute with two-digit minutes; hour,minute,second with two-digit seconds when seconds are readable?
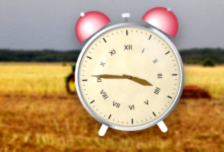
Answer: 3,46
